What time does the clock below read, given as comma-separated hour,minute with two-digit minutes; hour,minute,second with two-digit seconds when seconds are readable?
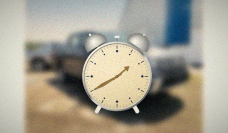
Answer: 1,40
